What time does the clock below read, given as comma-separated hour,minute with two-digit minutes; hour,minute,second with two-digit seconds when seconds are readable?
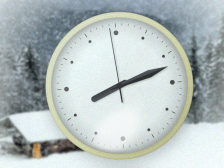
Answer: 8,11,59
